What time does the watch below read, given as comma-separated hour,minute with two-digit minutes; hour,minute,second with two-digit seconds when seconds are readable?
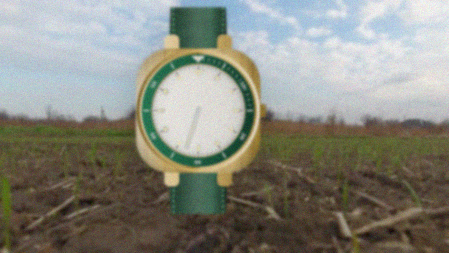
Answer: 6,33
